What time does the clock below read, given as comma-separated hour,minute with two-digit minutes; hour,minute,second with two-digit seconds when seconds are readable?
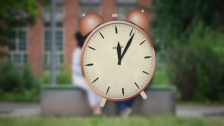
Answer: 12,06
